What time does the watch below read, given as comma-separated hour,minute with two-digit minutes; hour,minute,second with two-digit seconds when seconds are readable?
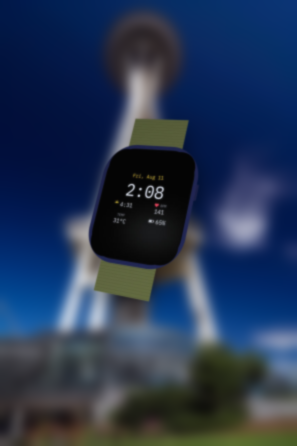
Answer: 2,08
